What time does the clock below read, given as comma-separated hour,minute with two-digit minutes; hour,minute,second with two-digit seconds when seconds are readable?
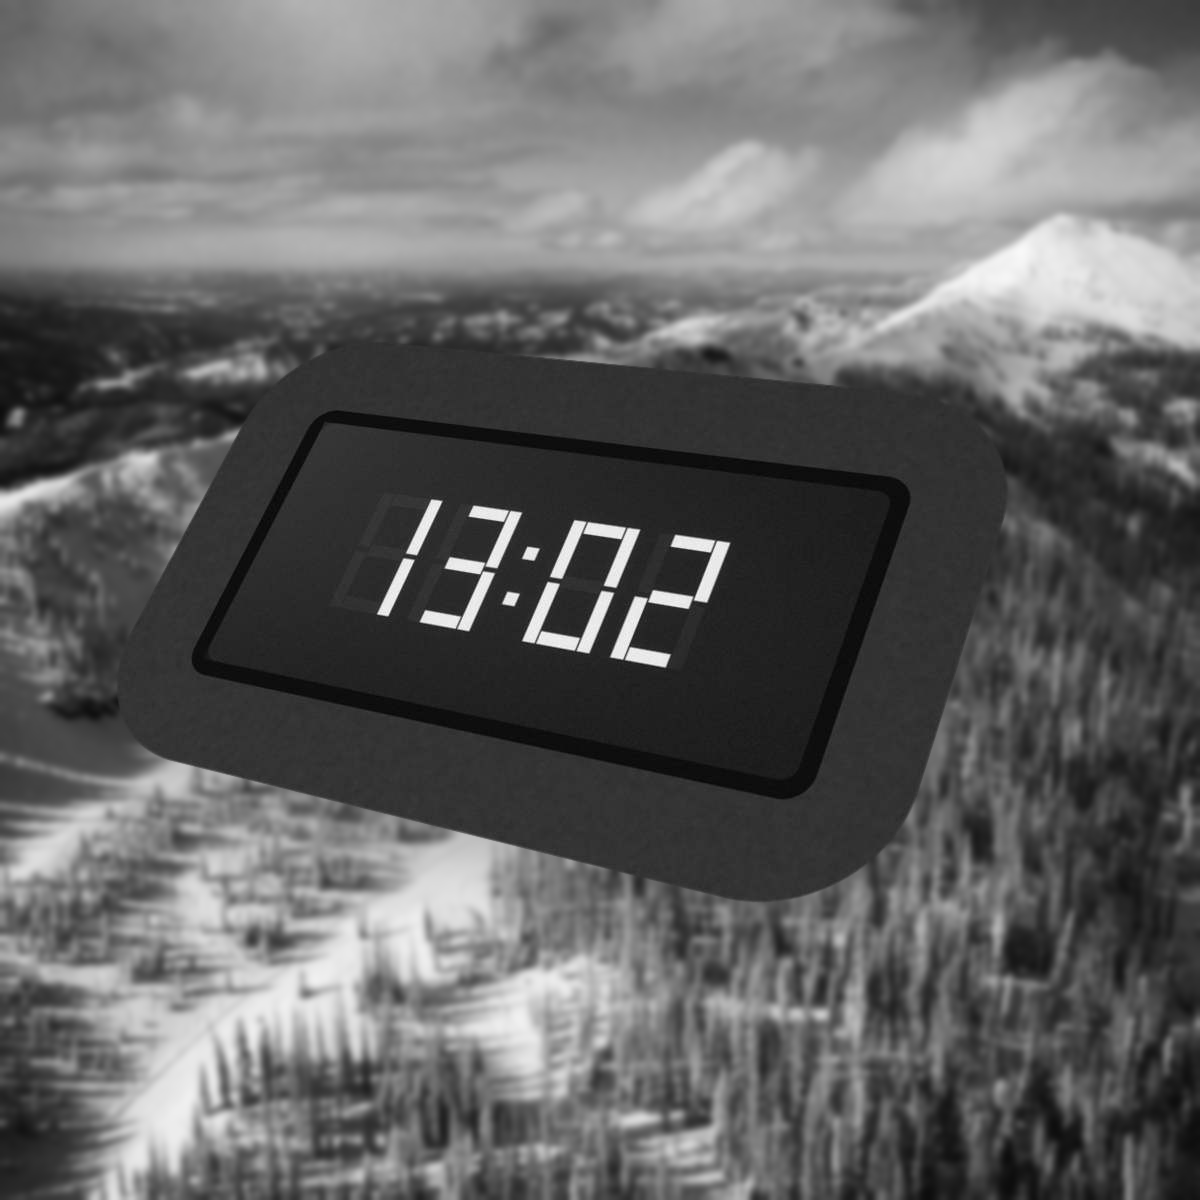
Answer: 13,02
